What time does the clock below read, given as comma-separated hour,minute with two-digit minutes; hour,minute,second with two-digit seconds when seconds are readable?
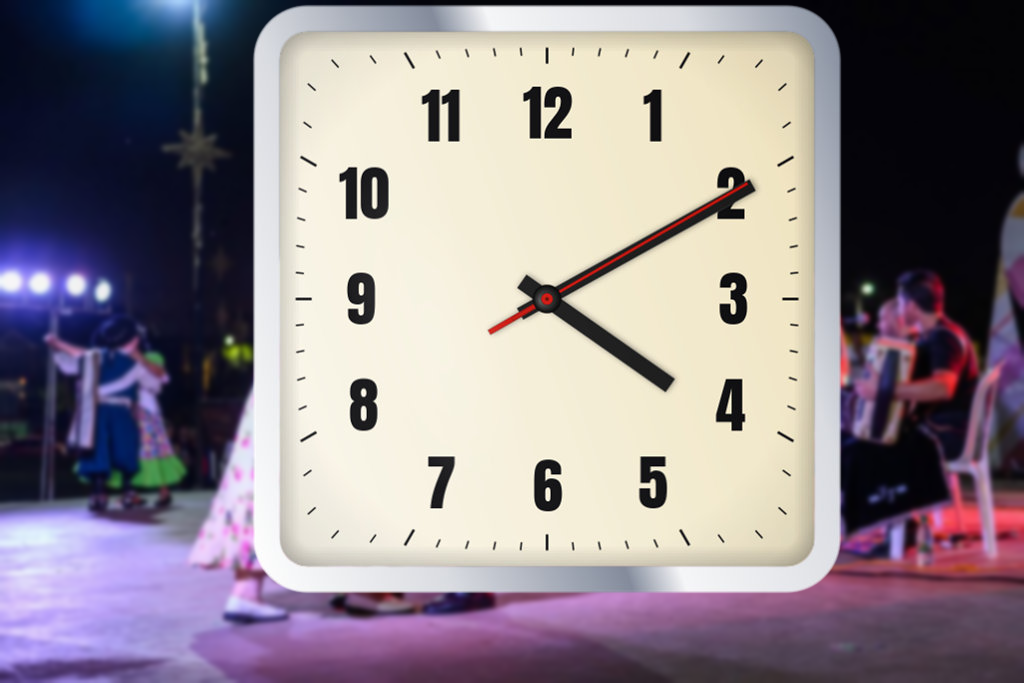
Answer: 4,10,10
